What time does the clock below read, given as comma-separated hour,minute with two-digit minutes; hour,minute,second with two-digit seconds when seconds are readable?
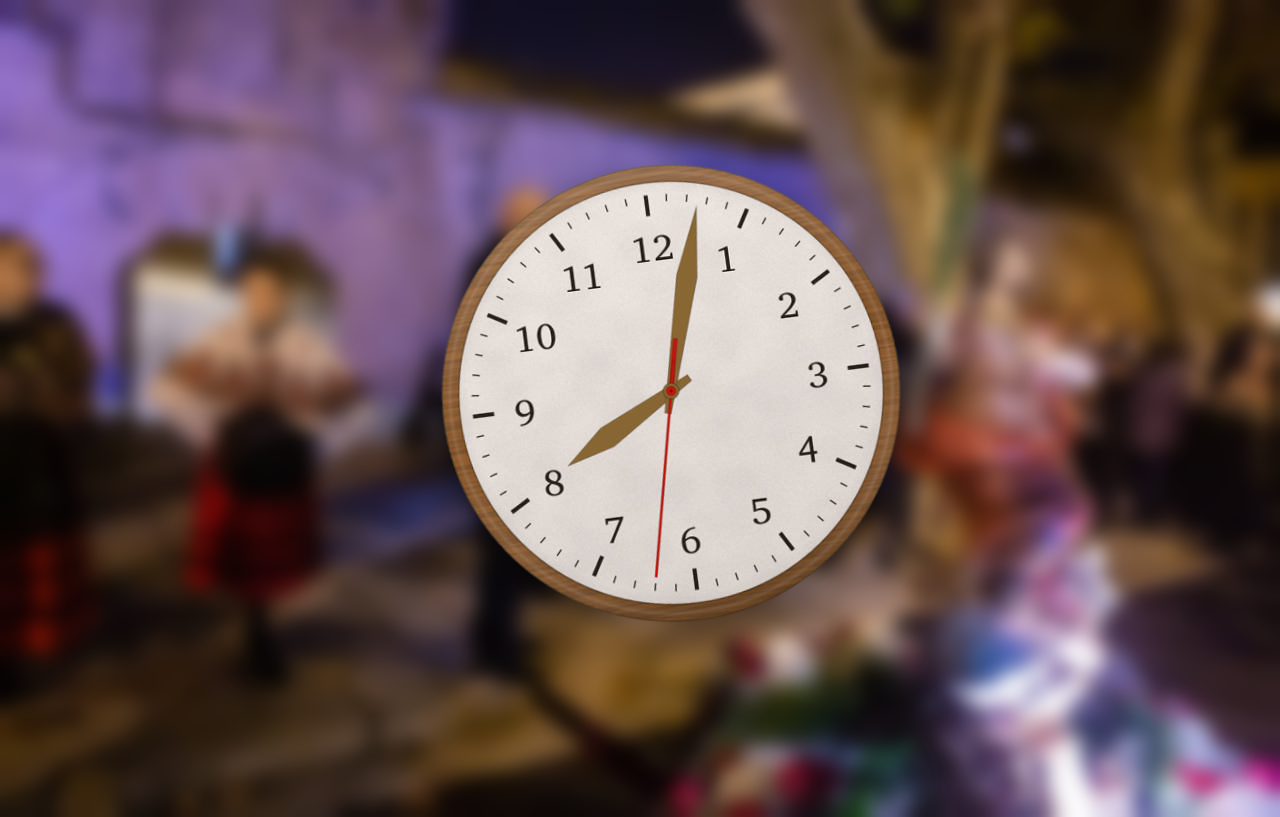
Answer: 8,02,32
